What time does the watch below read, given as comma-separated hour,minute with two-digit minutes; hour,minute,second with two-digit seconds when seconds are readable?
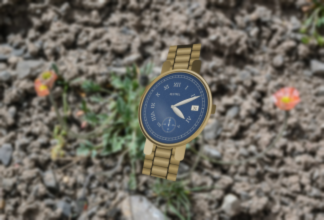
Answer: 4,11
